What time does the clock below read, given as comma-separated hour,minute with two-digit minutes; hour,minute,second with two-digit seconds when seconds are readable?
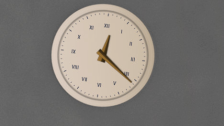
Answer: 12,21
